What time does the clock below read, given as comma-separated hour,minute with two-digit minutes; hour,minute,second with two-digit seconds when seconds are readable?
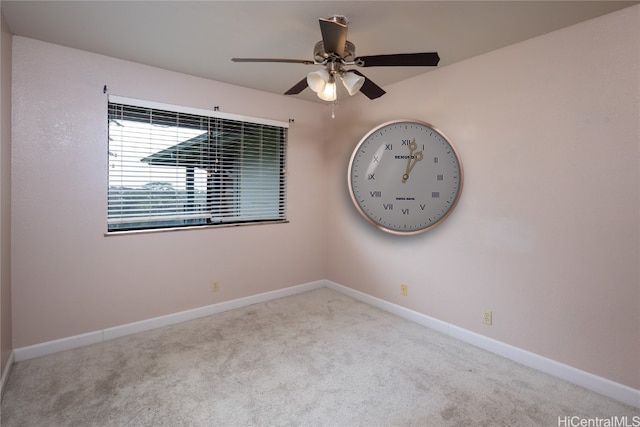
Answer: 1,02
